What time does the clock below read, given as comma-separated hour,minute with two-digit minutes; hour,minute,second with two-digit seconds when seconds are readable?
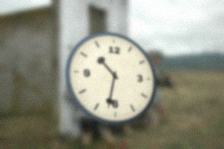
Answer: 10,32
